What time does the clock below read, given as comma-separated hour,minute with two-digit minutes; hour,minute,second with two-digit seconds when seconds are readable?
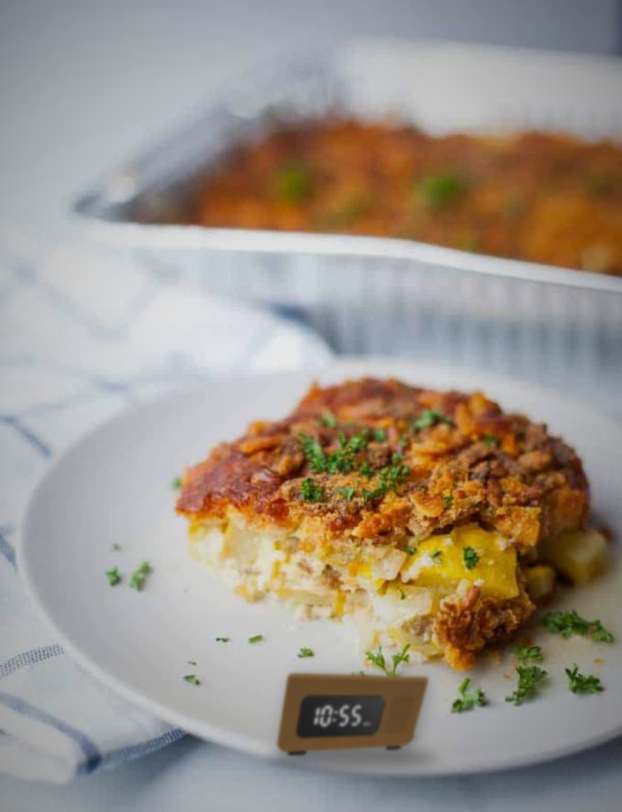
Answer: 10,55
